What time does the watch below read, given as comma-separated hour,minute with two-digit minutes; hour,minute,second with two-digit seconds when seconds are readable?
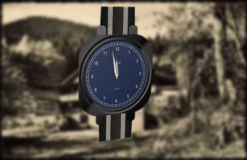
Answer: 11,58
